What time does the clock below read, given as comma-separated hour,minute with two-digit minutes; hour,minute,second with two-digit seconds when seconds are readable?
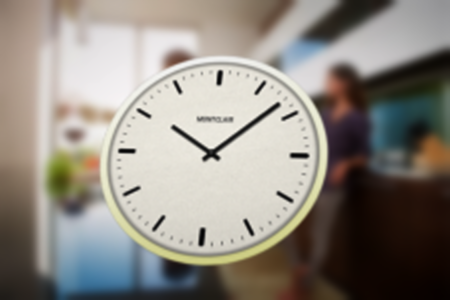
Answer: 10,08
